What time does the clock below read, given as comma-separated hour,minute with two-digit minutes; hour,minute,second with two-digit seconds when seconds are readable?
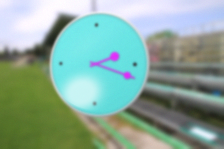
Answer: 2,18
